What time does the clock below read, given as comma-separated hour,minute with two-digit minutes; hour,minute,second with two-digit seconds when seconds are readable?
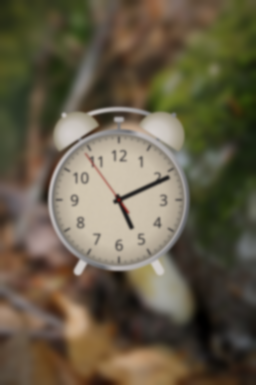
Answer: 5,10,54
